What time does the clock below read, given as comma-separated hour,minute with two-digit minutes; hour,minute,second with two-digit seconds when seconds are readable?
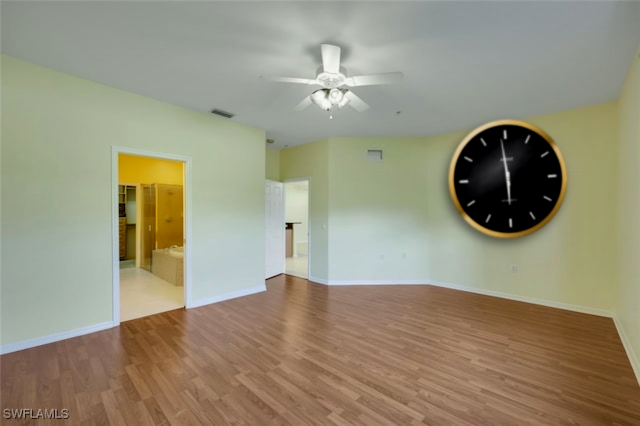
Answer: 5,59
